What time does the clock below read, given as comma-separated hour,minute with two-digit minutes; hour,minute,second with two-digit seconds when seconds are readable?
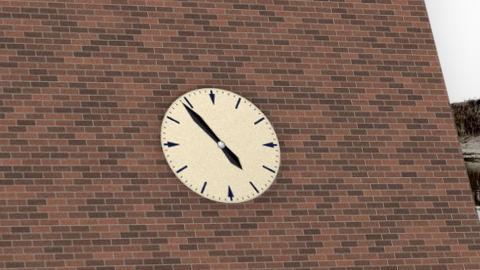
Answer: 4,54
